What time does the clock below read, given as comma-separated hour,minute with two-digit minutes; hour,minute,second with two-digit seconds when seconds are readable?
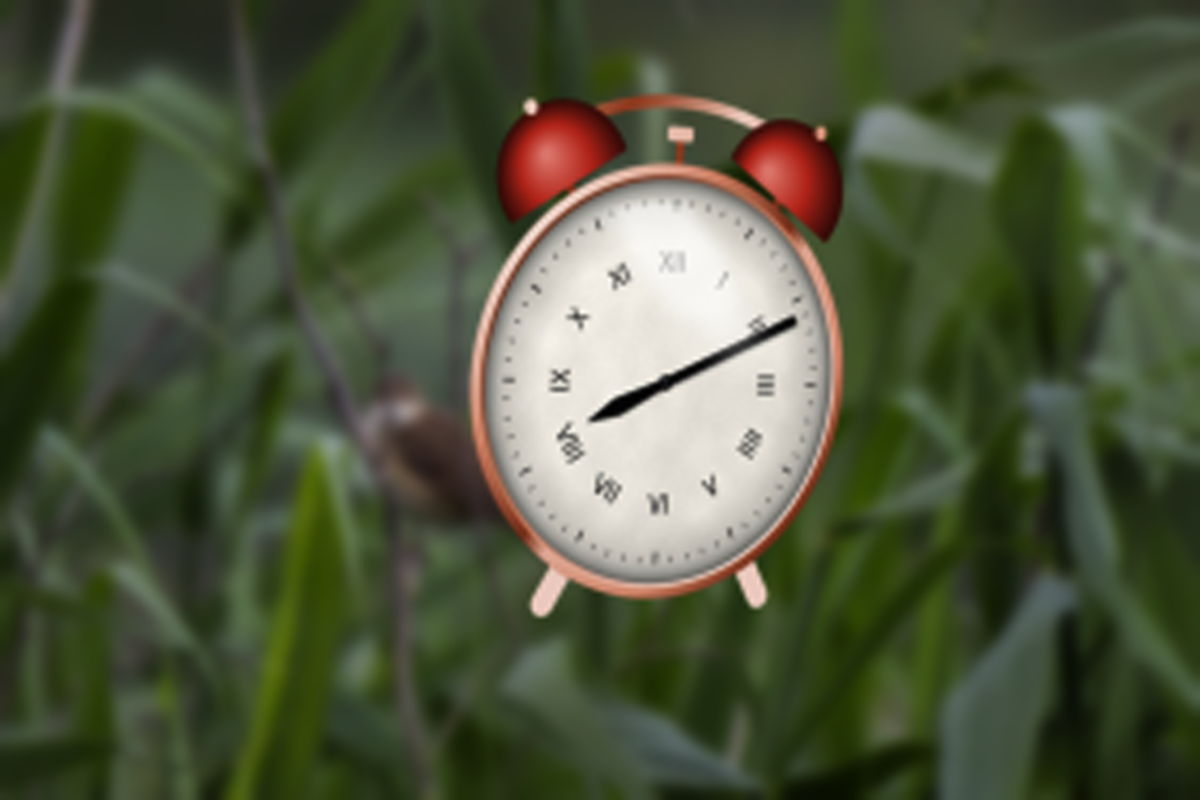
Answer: 8,11
